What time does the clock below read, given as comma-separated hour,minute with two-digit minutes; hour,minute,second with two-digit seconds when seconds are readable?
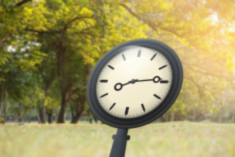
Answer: 8,14
